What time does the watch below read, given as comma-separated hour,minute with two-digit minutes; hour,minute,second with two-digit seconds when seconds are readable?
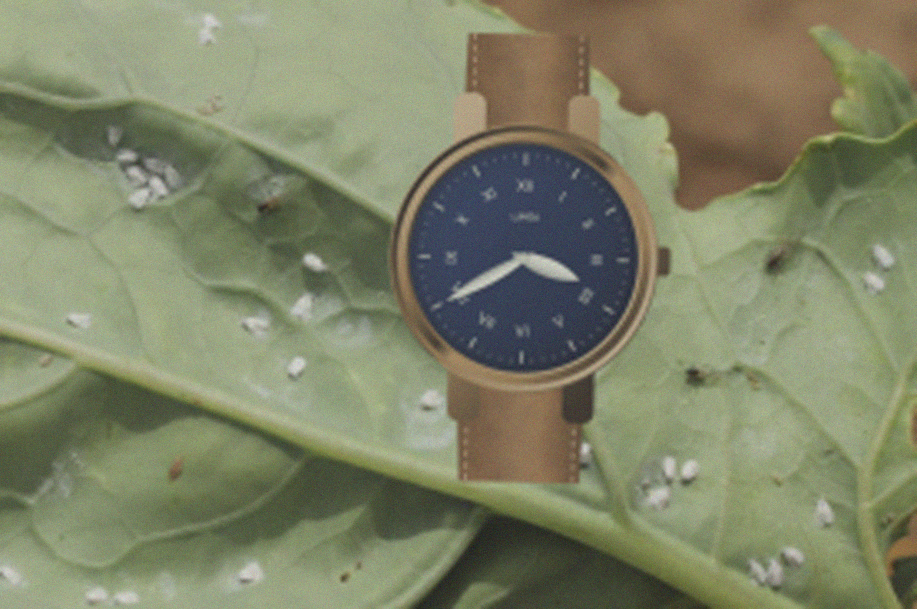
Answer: 3,40
